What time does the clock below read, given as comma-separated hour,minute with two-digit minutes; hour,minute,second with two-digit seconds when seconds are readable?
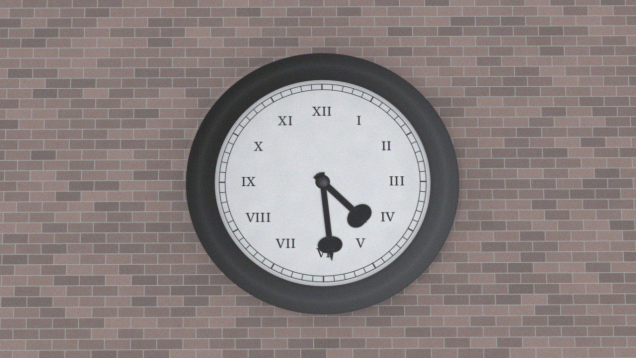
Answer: 4,29
